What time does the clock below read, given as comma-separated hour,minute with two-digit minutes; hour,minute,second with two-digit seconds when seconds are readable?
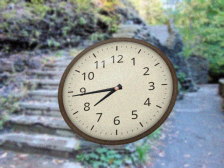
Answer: 7,44
